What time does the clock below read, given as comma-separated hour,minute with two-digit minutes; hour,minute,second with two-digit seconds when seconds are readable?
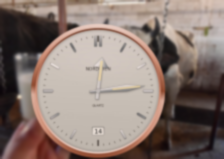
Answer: 12,14
